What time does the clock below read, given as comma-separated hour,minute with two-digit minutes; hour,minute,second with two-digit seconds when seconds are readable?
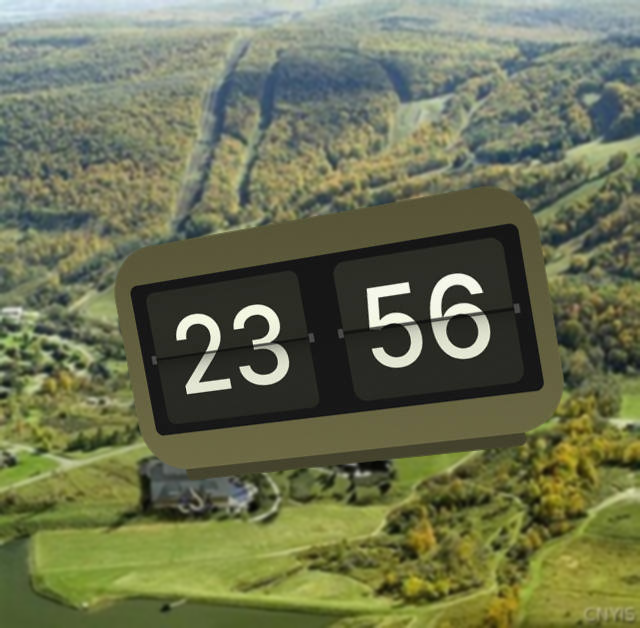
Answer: 23,56
